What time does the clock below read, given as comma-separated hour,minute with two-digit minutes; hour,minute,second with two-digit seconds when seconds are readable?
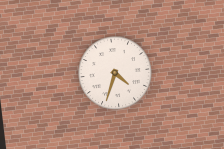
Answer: 4,34
